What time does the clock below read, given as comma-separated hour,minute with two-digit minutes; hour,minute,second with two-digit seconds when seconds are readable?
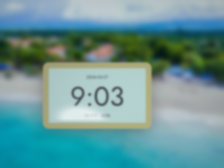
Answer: 9,03
